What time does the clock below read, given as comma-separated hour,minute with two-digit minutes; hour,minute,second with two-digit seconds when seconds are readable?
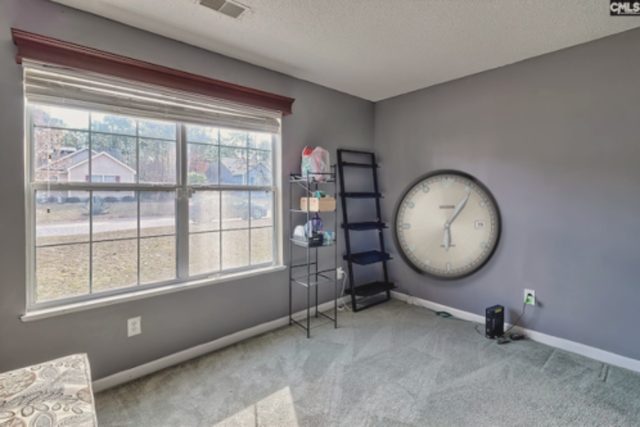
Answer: 6,06
